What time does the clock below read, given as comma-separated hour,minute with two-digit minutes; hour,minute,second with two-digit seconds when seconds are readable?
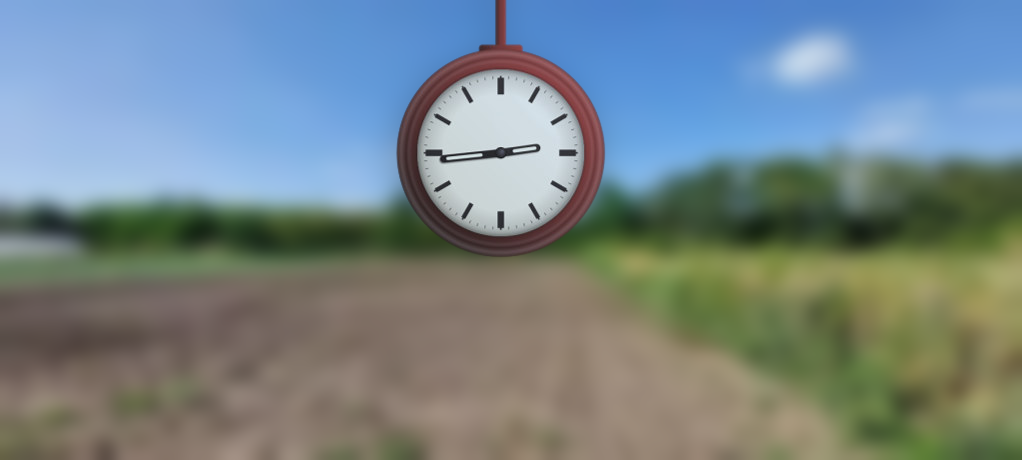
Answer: 2,44
